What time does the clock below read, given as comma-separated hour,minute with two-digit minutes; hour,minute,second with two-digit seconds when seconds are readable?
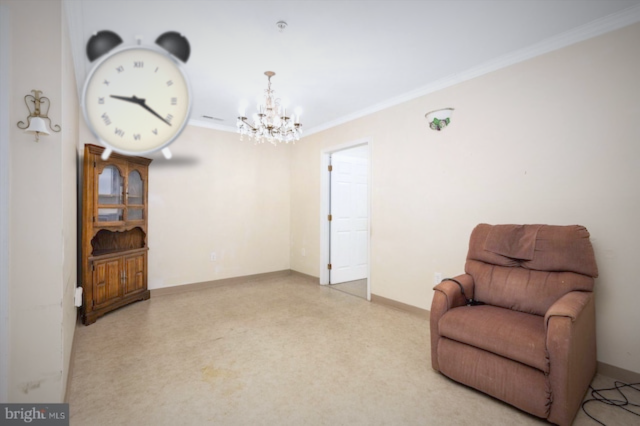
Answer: 9,21
